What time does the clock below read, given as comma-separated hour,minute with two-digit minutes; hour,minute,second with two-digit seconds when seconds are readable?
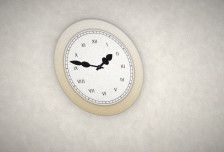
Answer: 1,47
